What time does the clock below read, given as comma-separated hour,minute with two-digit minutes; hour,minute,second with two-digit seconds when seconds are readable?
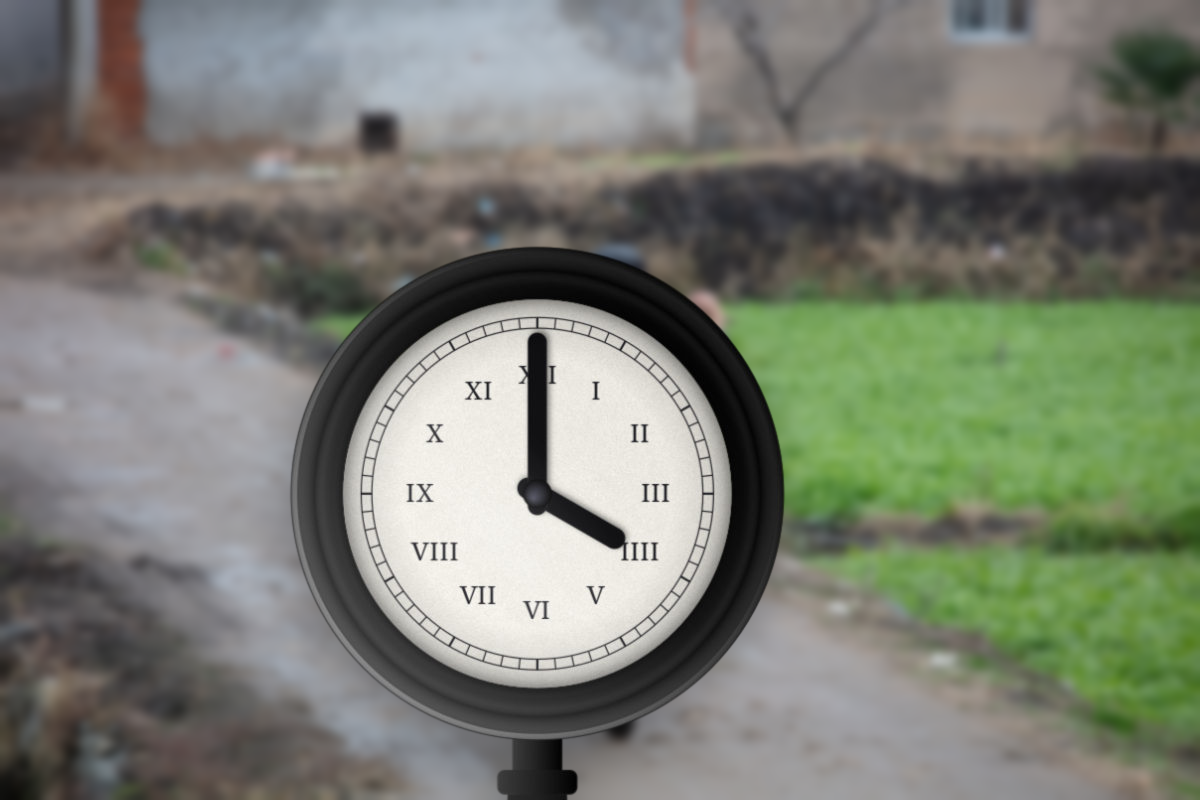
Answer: 4,00
